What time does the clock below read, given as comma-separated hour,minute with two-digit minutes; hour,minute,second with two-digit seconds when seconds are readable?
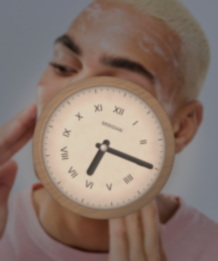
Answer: 6,15
